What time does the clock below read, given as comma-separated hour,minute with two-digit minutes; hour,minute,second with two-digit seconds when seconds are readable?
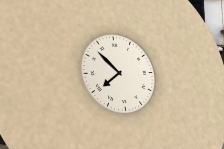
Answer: 7,53
